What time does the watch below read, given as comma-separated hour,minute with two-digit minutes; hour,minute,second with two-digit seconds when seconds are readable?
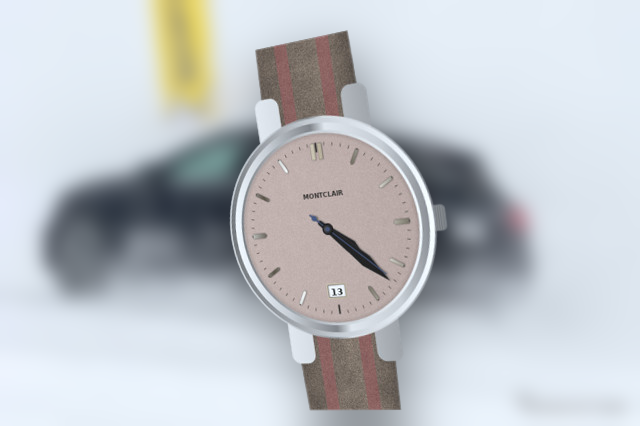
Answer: 4,22,22
